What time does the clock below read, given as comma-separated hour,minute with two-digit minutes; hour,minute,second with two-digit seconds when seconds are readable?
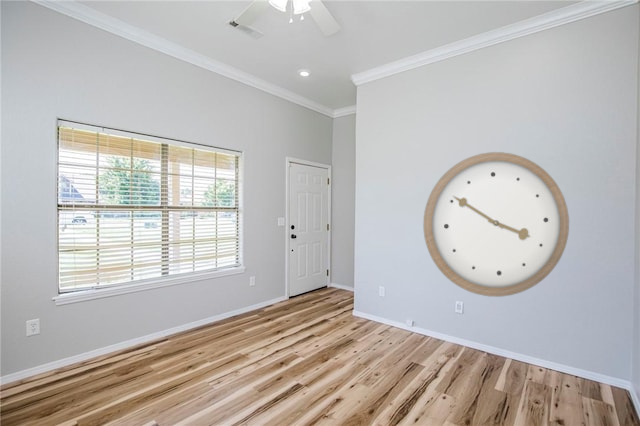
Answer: 3,51
